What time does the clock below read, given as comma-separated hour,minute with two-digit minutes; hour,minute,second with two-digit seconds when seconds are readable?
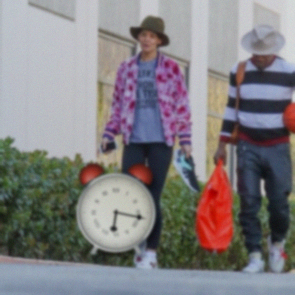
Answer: 6,17
